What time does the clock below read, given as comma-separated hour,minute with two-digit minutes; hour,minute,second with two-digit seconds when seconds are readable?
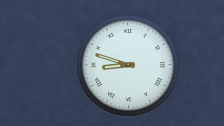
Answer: 8,48
